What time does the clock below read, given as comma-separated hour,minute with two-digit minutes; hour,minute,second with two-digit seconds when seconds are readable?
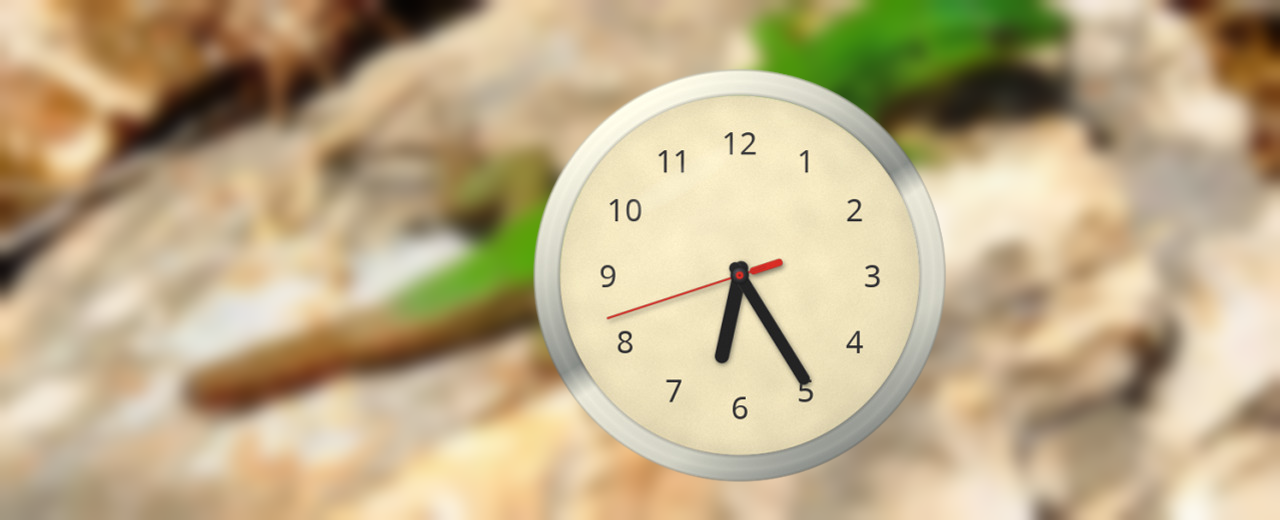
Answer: 6,24,42
